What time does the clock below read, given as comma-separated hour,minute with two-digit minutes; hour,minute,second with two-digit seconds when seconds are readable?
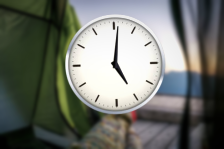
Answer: 5,01
